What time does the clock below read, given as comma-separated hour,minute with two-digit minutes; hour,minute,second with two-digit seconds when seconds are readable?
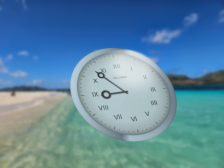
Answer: 8,53
